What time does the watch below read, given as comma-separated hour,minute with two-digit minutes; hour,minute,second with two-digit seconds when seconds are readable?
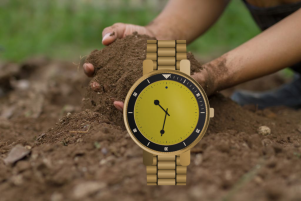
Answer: 10,32
